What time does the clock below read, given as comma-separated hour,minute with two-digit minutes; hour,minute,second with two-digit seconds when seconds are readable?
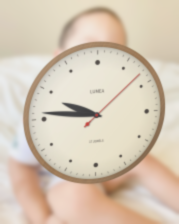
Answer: 9,46,08
